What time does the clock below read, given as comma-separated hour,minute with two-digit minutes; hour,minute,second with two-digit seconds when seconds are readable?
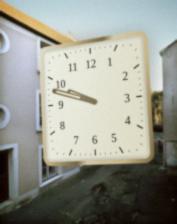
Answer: 9,48
